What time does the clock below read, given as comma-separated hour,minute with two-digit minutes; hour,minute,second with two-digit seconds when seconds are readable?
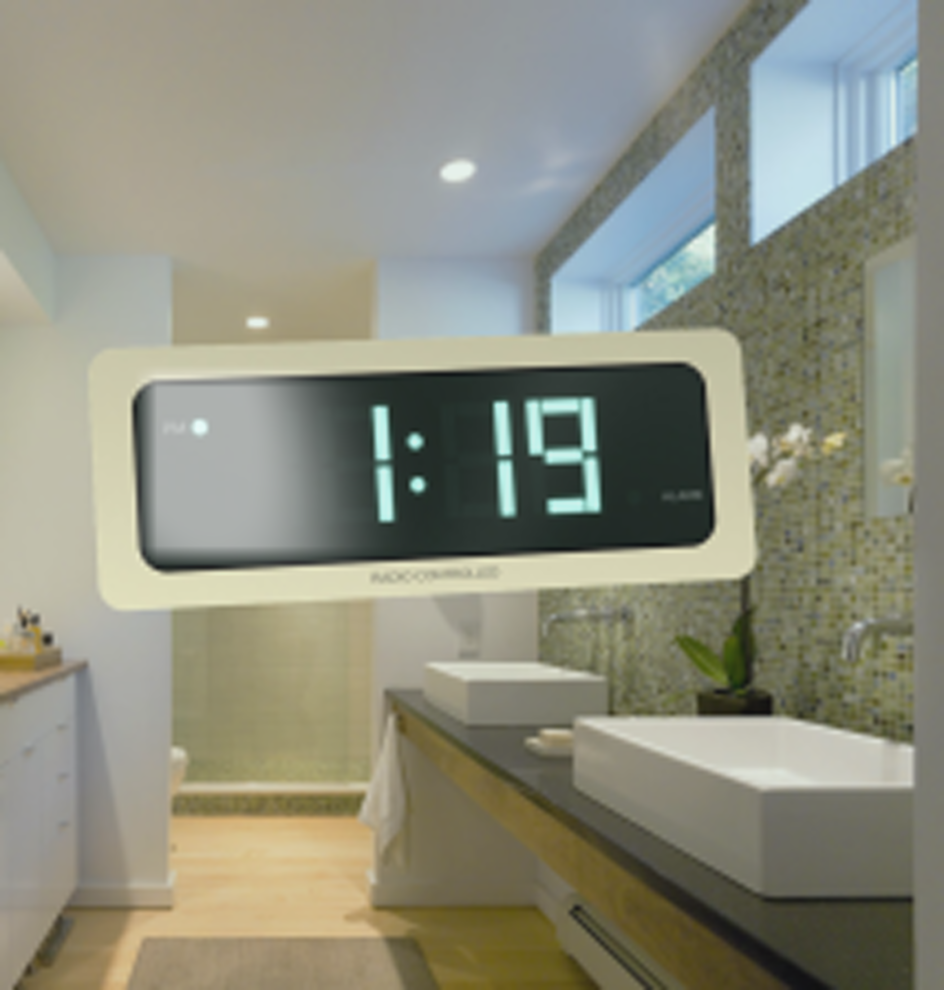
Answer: 1,19
